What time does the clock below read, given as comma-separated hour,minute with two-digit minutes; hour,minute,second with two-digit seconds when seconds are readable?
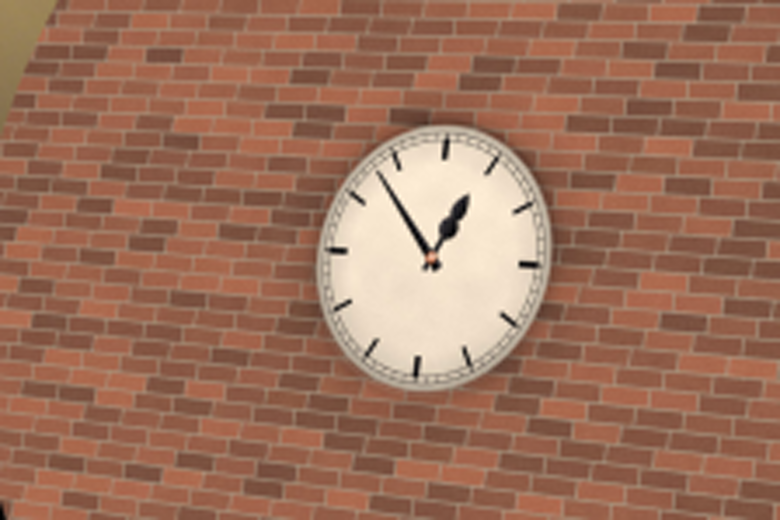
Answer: 12,53
